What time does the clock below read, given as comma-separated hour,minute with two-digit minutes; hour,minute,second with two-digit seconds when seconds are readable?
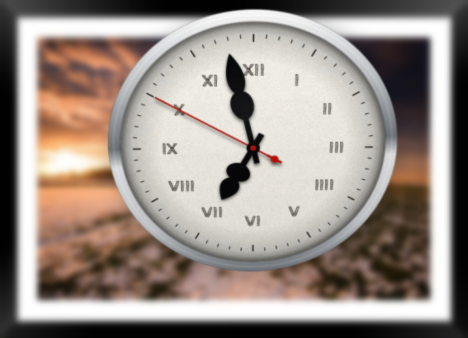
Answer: 6,57,50
